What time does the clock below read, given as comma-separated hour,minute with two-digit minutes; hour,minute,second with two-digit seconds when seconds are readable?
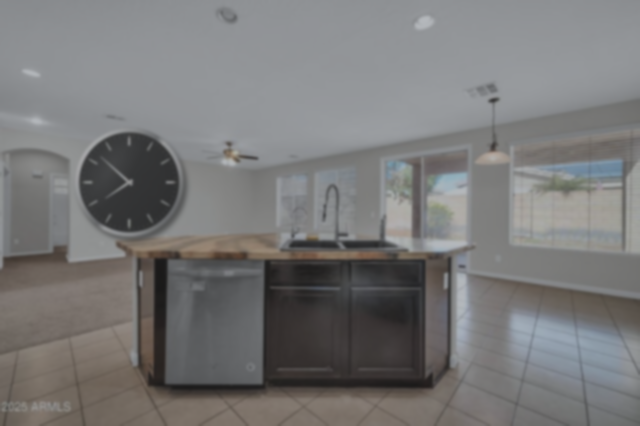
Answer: 7,52
